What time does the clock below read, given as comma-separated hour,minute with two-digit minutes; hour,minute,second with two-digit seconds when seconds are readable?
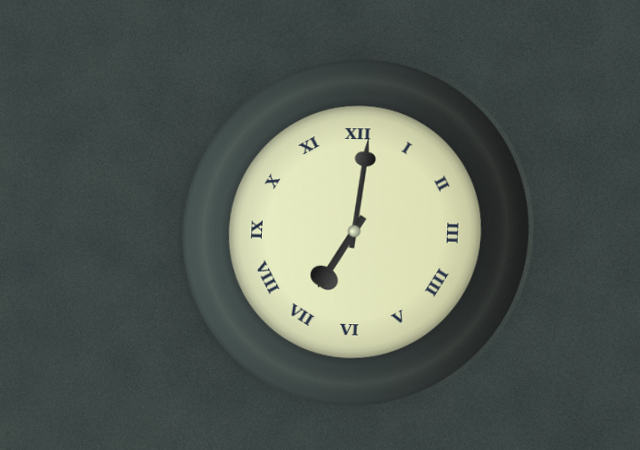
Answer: 7,01
